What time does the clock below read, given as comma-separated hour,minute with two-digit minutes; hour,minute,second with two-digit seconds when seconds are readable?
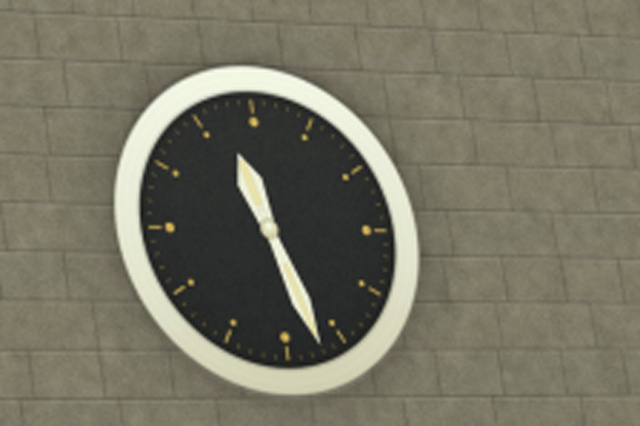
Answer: 11,27
